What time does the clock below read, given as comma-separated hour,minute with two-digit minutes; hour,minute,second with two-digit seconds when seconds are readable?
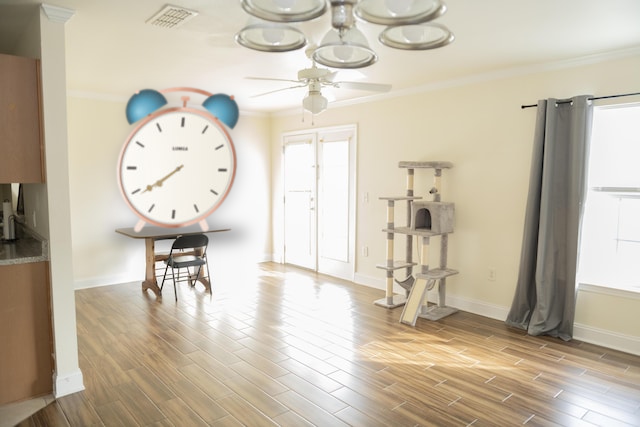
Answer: 7,39
